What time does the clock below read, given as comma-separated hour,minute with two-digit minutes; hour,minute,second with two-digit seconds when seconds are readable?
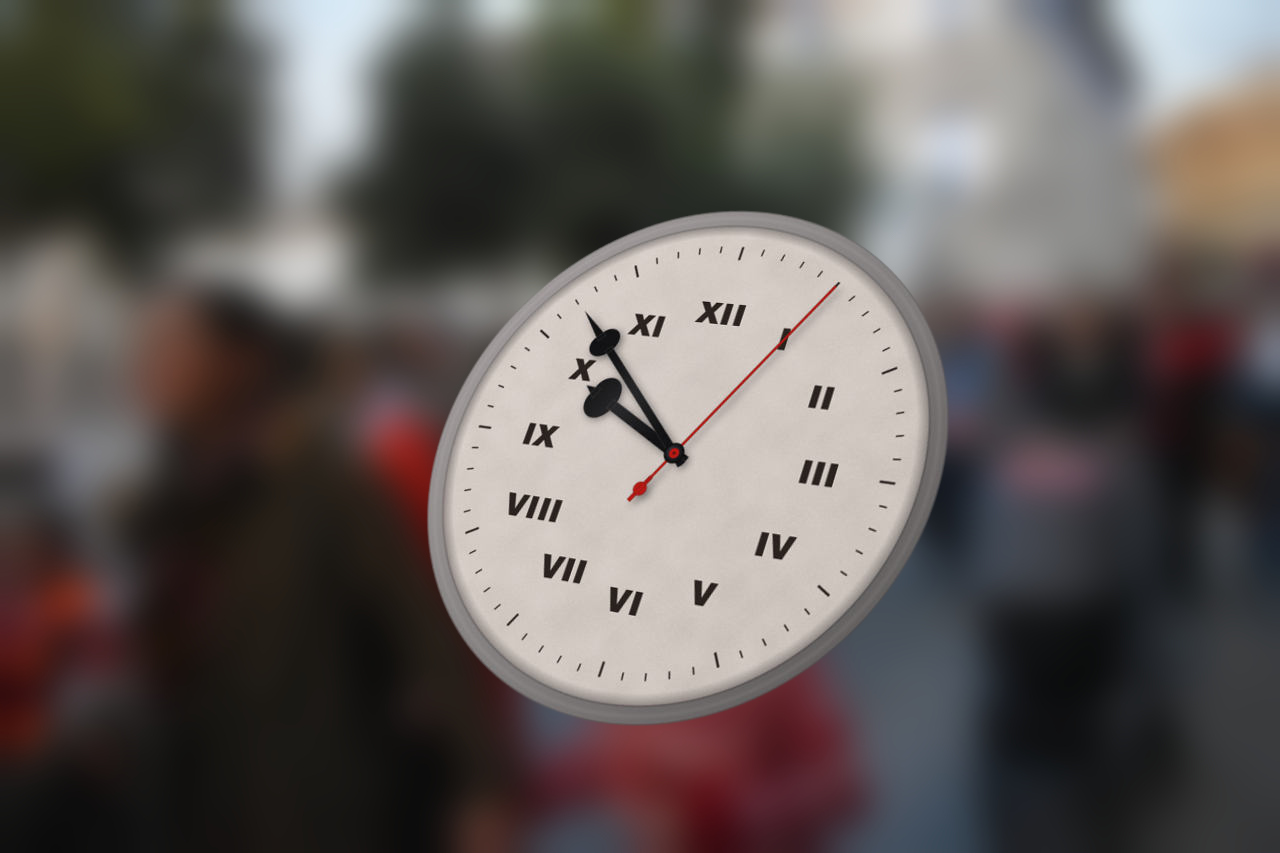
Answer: 9,52,05
